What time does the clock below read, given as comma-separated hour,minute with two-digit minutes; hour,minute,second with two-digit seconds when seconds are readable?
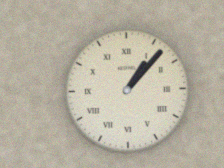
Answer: 1,07
